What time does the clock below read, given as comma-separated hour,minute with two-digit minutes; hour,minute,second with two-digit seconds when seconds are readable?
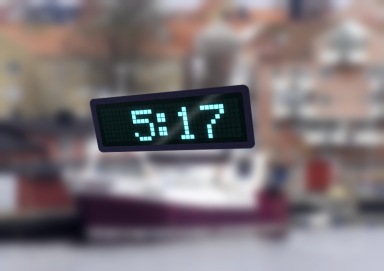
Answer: 5,17
